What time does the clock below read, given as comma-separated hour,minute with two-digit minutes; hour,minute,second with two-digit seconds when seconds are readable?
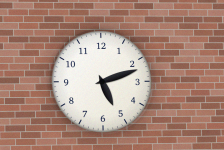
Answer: 5,12
